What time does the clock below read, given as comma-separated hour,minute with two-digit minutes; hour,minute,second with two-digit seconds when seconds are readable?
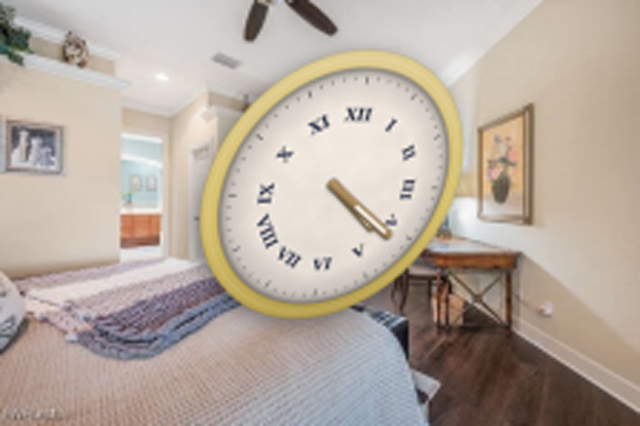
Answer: 4,21
